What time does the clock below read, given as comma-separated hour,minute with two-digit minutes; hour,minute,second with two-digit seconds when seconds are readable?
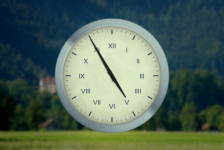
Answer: 4,55
